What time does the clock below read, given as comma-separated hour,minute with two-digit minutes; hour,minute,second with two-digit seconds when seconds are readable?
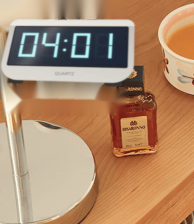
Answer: 4,01
